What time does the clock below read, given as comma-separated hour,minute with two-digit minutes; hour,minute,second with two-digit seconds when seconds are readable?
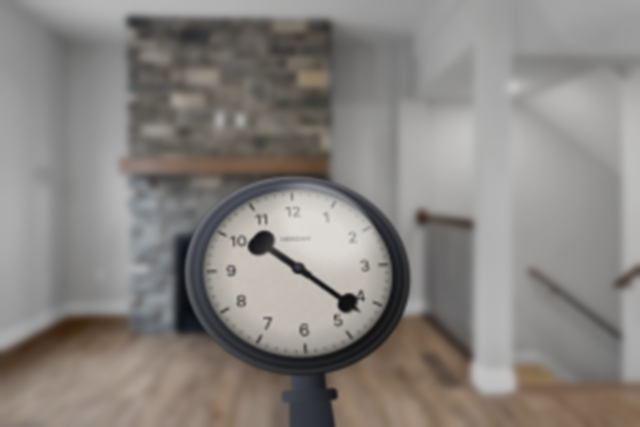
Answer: 10,22
